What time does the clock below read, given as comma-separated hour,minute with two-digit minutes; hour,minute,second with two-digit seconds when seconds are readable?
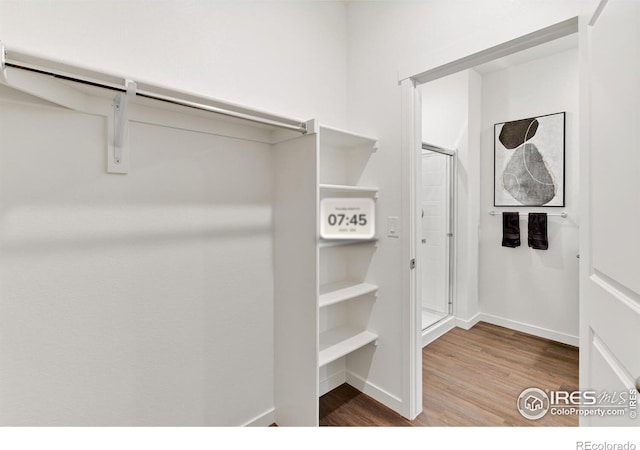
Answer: 7,45
